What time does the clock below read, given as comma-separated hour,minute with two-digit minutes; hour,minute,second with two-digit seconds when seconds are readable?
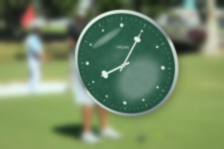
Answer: 8,05
